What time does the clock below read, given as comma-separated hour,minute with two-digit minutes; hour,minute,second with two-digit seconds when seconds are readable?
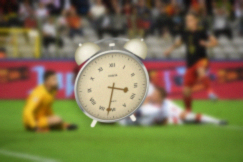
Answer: 3,32
